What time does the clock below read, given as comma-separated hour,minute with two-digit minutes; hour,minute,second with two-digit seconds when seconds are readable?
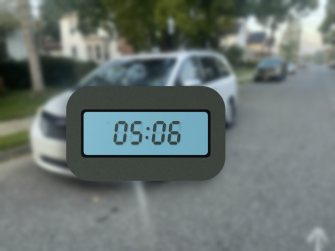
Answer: 5,06
